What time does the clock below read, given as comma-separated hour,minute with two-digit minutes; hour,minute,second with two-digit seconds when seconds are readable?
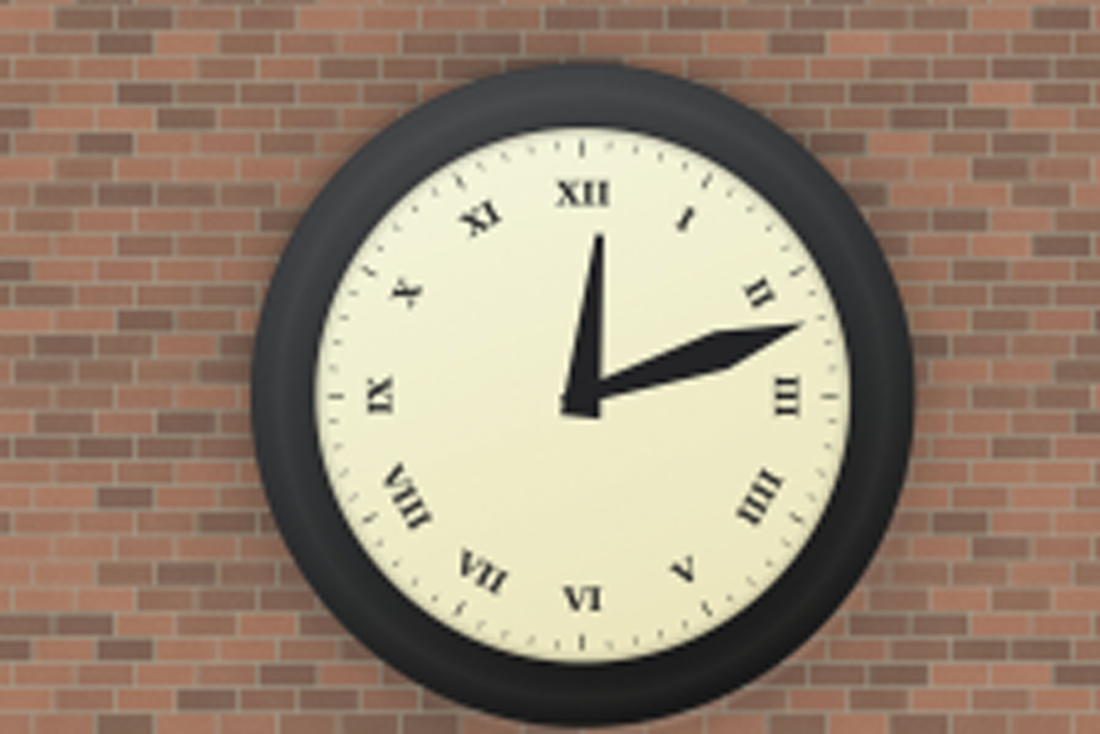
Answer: 12,12
